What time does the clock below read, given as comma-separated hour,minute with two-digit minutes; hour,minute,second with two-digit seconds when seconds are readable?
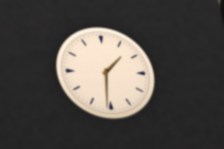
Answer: 1,31
